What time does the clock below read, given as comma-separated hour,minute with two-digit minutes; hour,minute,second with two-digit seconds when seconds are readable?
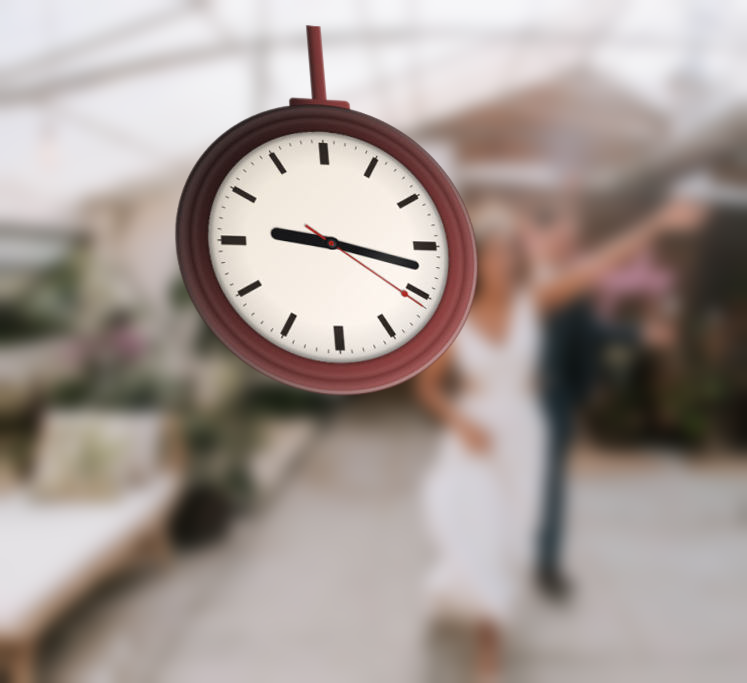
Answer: 9,17,21
